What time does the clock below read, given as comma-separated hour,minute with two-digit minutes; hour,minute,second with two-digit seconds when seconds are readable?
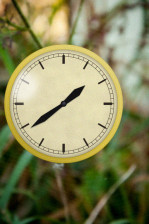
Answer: 1,39
